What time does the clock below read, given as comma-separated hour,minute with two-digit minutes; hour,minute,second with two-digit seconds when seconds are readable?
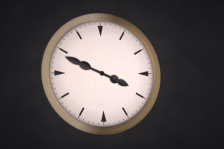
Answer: 3,49
